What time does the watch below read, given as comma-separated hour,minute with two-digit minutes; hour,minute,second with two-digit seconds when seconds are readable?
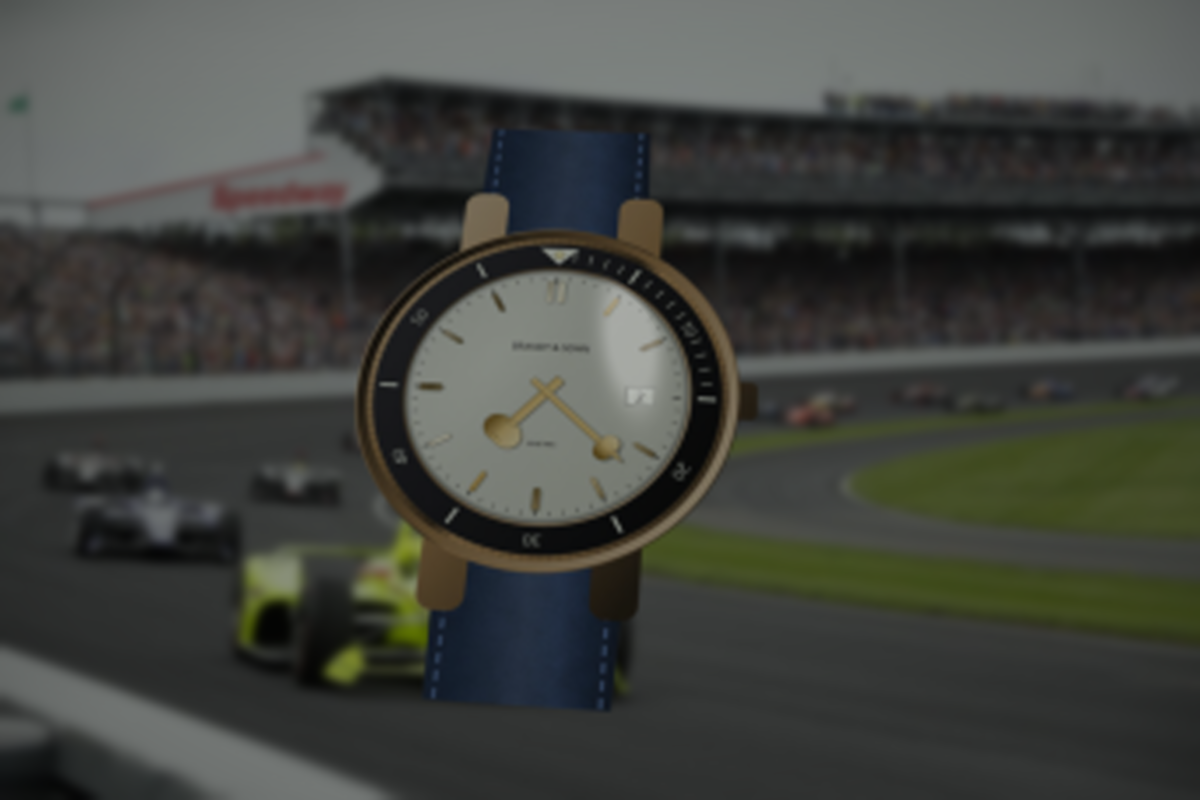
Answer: 7,22
